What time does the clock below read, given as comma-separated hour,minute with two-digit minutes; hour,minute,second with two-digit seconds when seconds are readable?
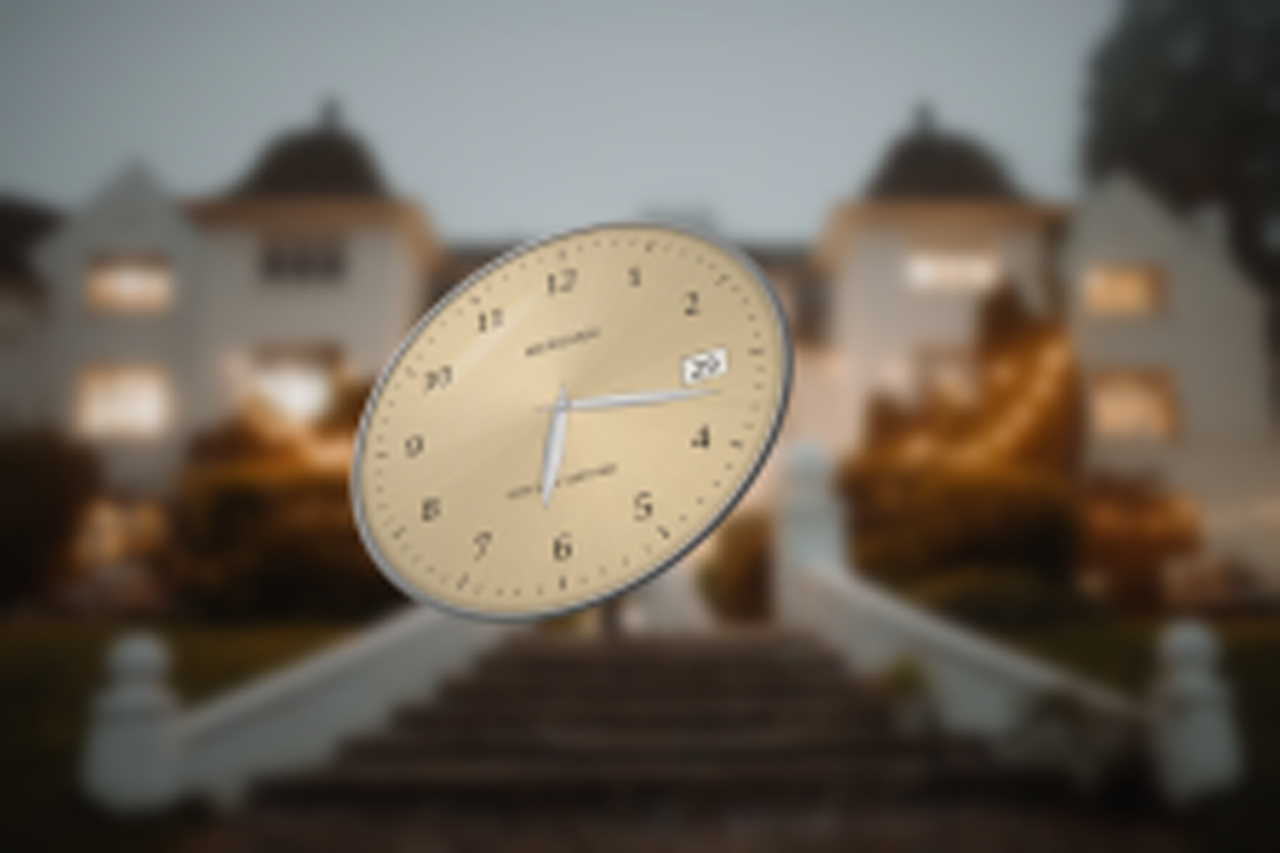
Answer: 6,17
